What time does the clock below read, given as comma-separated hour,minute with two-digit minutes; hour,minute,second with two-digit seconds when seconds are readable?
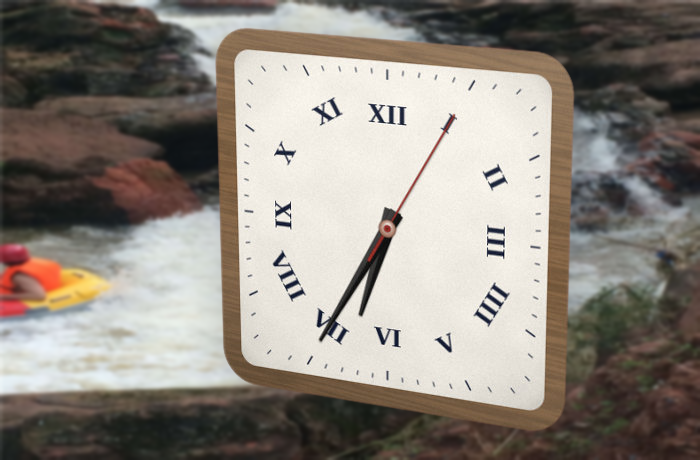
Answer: 6,35,05
